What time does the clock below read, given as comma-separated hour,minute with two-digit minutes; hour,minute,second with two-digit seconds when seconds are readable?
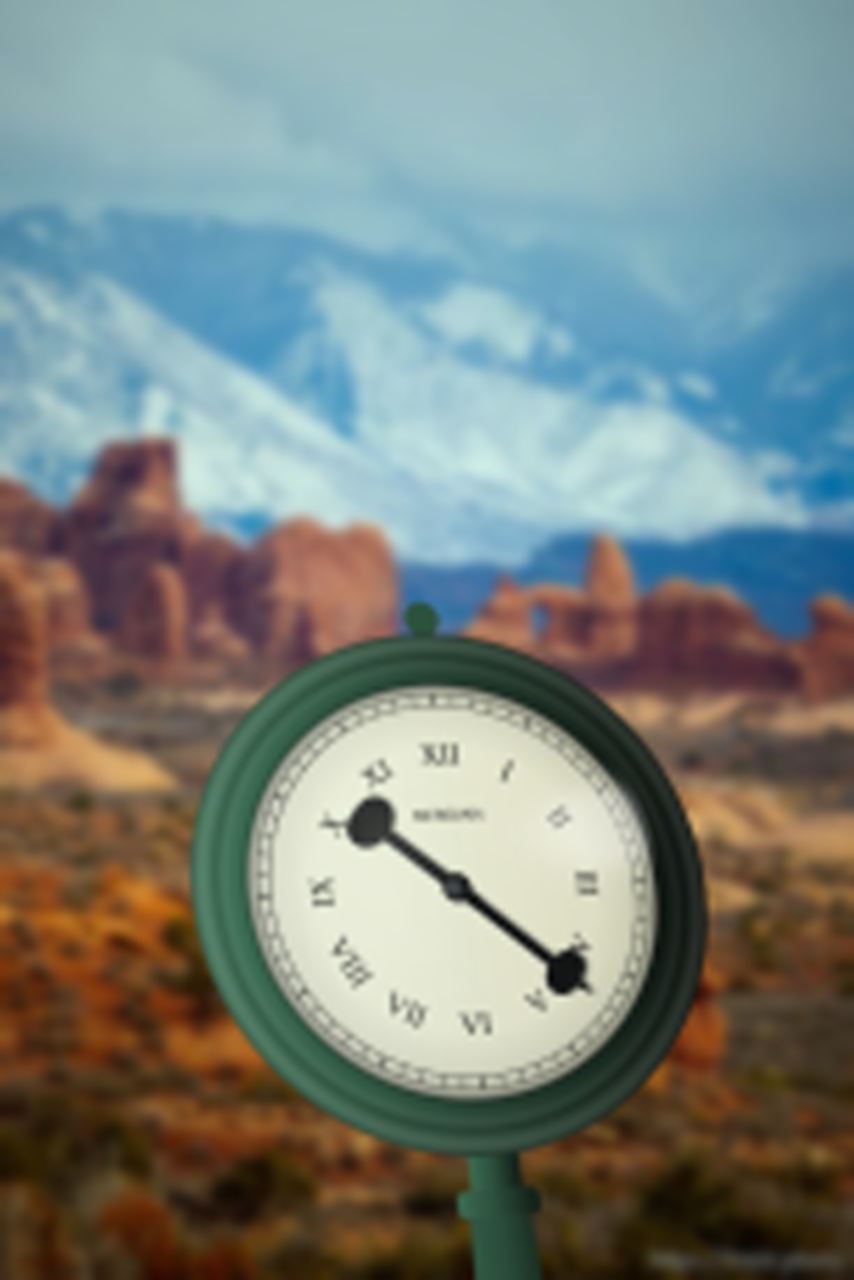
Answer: 10,22
